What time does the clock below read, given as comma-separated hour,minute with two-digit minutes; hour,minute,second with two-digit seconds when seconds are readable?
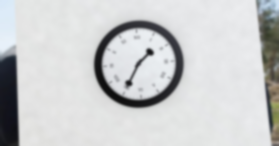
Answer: 1,35
